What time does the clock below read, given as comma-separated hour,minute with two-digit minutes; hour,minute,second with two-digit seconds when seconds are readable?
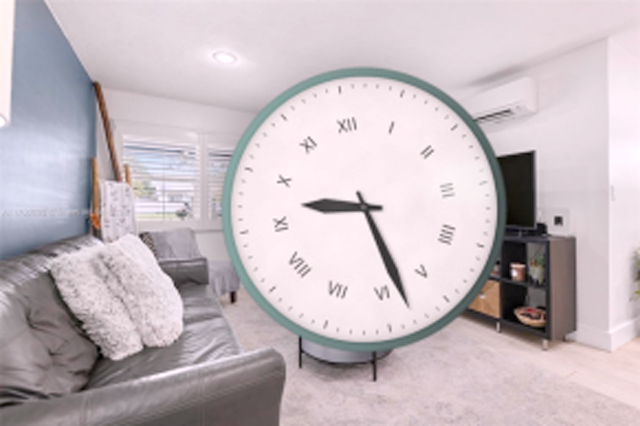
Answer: 9,28
